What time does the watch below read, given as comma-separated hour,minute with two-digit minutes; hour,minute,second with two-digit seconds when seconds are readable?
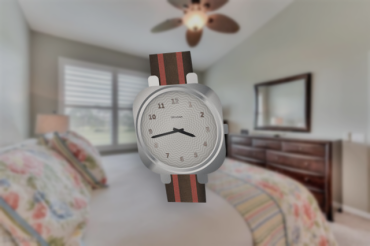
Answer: 3,43
